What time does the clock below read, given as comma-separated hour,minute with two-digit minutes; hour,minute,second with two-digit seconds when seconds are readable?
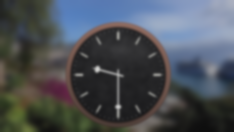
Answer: 9,30
